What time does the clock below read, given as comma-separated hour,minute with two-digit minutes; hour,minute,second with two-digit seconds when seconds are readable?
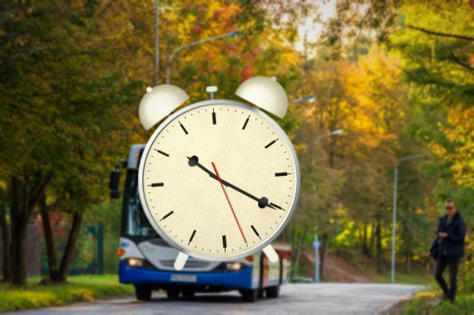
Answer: 10,20,27
